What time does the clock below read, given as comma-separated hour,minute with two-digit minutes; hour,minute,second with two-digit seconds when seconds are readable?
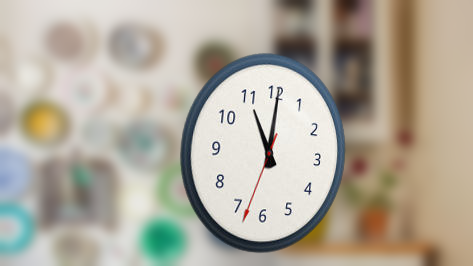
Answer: 11,00,33
